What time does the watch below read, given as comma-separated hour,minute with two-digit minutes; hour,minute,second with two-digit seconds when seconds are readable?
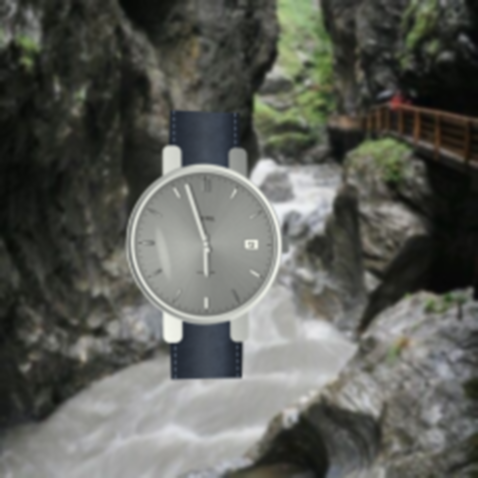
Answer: 5,57
